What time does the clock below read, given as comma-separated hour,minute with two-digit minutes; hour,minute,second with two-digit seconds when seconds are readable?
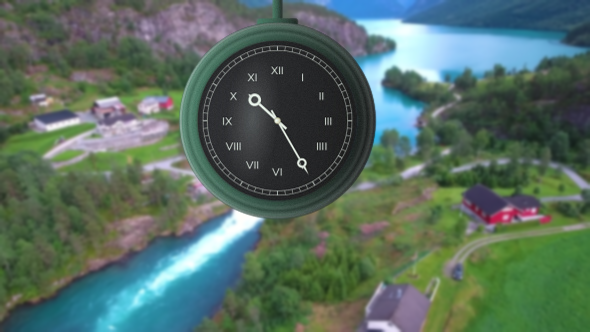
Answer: 10,25
